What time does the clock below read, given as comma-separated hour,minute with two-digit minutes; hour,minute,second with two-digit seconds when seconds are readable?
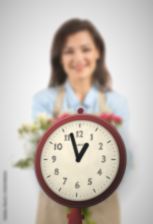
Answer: 12,57
